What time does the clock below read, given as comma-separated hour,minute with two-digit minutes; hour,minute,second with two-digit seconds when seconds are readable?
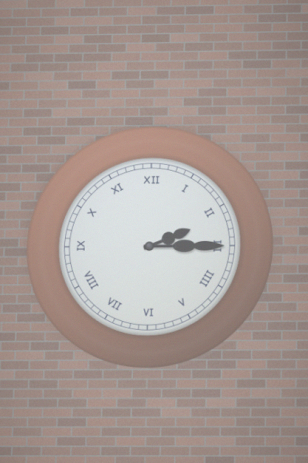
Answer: 2,15
